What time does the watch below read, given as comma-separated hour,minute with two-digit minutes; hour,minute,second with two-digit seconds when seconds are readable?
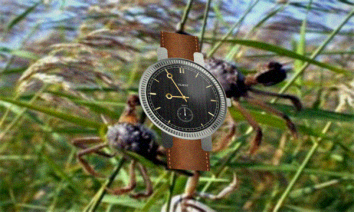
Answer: 8,55
